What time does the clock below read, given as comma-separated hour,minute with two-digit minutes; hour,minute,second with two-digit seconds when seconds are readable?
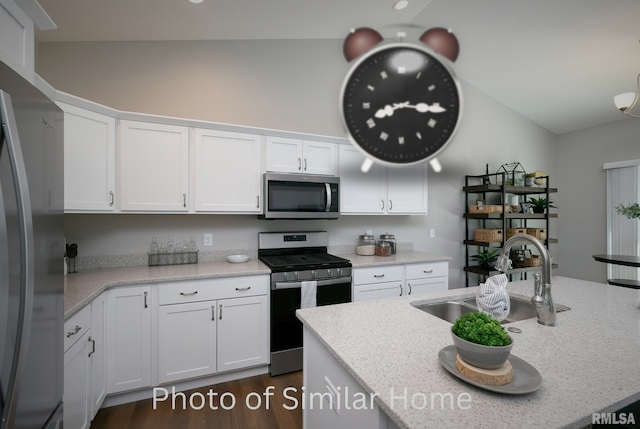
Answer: 8,16
